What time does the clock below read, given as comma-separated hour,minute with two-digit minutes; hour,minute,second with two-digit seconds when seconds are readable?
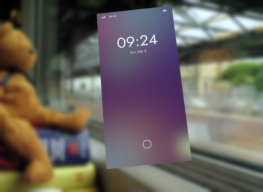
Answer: 9,24
